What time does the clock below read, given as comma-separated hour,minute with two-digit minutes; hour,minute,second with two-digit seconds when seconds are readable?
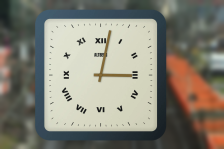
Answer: 3,02
